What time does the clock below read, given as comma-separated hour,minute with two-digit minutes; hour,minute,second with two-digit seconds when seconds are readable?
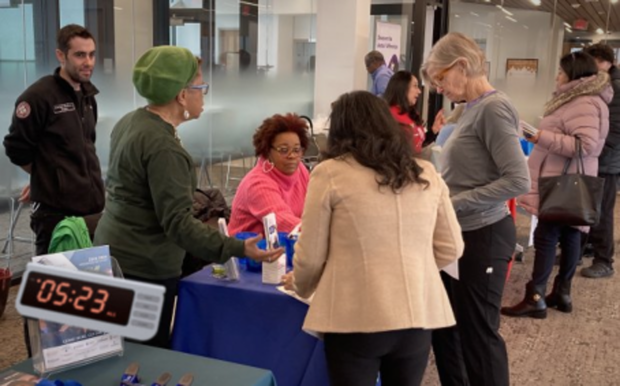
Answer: 5,23
